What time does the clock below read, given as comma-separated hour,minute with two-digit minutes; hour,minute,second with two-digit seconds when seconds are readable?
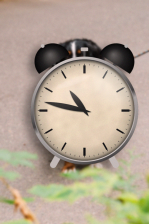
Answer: 10,47
